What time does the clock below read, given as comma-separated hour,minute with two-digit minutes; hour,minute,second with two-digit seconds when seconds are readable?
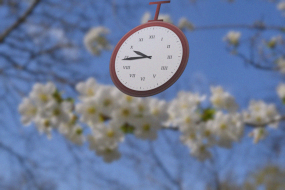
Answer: 9,44
